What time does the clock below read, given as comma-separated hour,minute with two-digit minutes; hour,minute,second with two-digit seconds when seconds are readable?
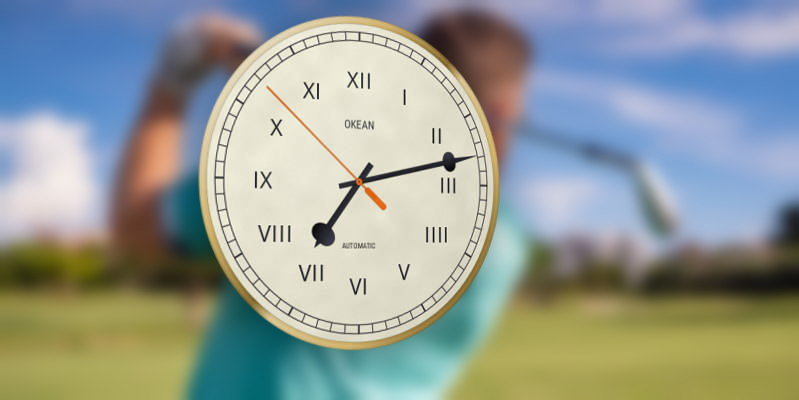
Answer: 7,12,52
